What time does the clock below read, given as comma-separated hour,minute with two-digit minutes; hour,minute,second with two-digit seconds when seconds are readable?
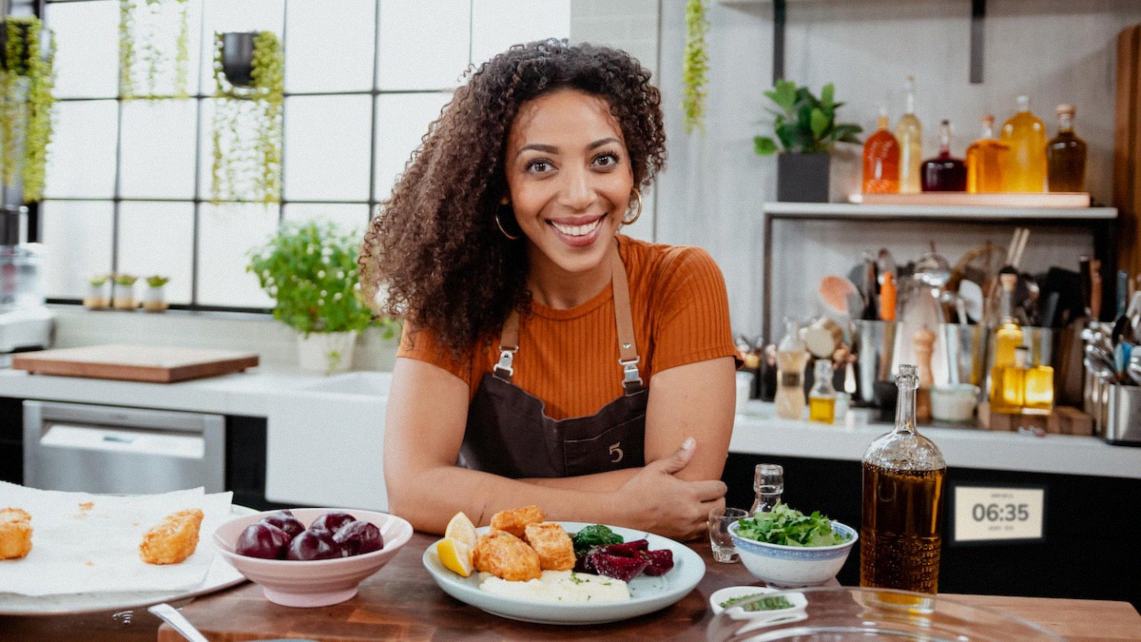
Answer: 6,35
